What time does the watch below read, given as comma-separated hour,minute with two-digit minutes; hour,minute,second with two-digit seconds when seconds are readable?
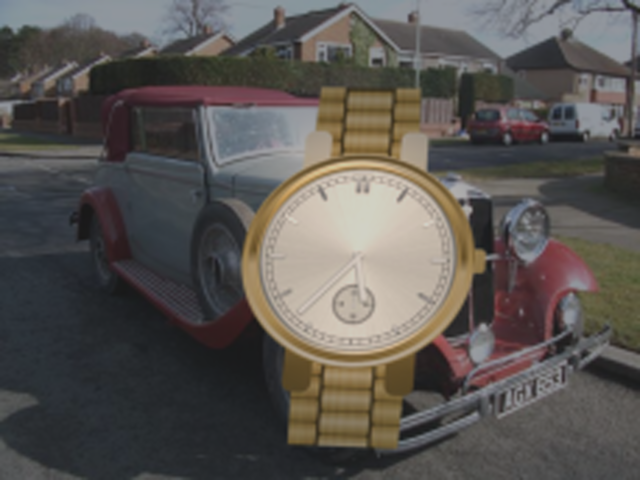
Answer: 5,37
